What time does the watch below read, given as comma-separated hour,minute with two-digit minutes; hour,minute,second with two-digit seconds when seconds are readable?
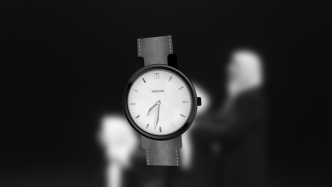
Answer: 7,32
